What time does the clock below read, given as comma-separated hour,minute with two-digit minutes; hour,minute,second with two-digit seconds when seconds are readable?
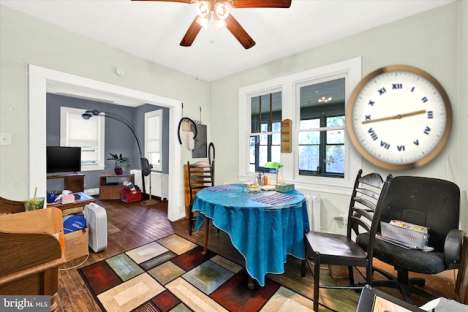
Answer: 2,44
